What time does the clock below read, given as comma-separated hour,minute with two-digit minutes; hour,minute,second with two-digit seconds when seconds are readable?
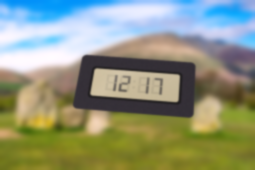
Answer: 12,17
